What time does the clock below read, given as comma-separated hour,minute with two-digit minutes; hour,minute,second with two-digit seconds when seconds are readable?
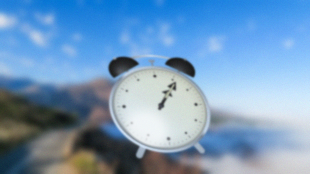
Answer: 1,06
